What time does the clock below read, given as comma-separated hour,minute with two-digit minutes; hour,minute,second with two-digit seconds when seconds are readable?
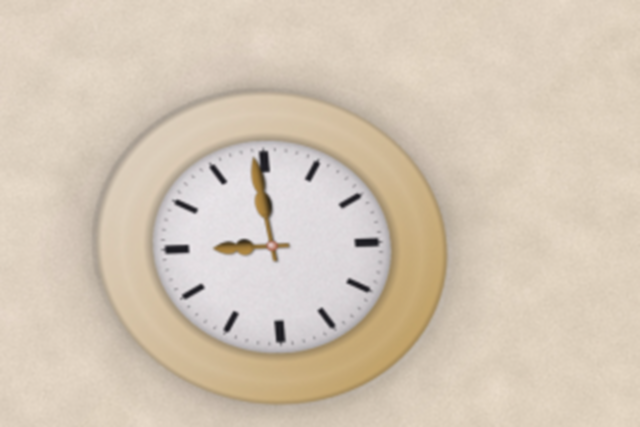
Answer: 8,59
